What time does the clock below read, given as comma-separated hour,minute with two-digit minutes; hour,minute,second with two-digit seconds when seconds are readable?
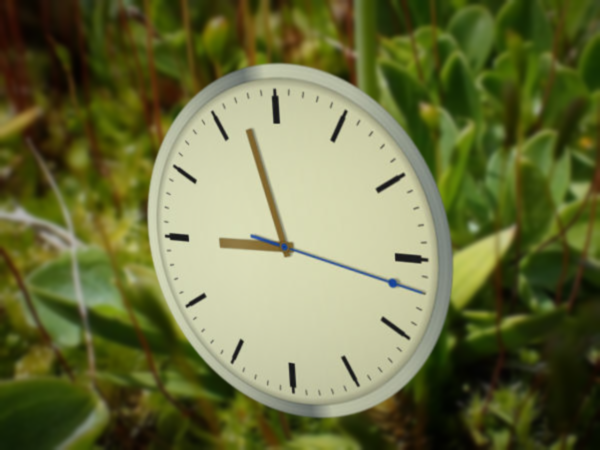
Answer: 8,57,17
